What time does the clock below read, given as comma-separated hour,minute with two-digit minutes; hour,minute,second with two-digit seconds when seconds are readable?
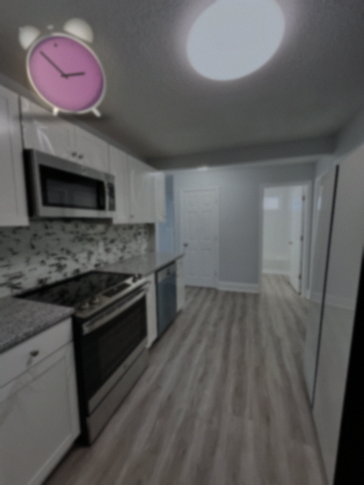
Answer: 2,54
